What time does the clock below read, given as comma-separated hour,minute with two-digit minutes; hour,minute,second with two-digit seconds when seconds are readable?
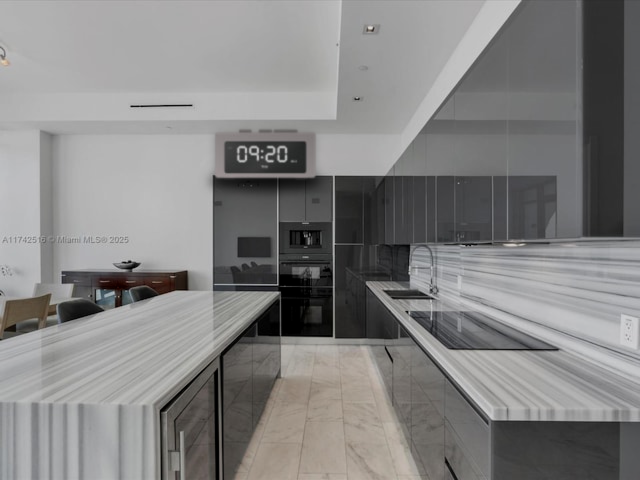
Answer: 9,20
